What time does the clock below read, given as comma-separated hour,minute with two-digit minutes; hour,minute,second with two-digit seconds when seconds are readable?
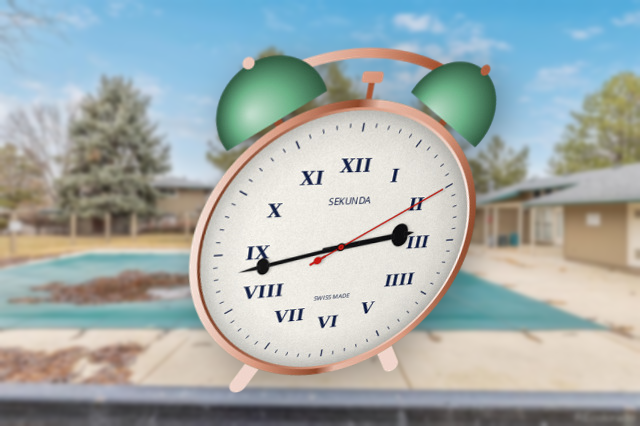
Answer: 2,43,10
